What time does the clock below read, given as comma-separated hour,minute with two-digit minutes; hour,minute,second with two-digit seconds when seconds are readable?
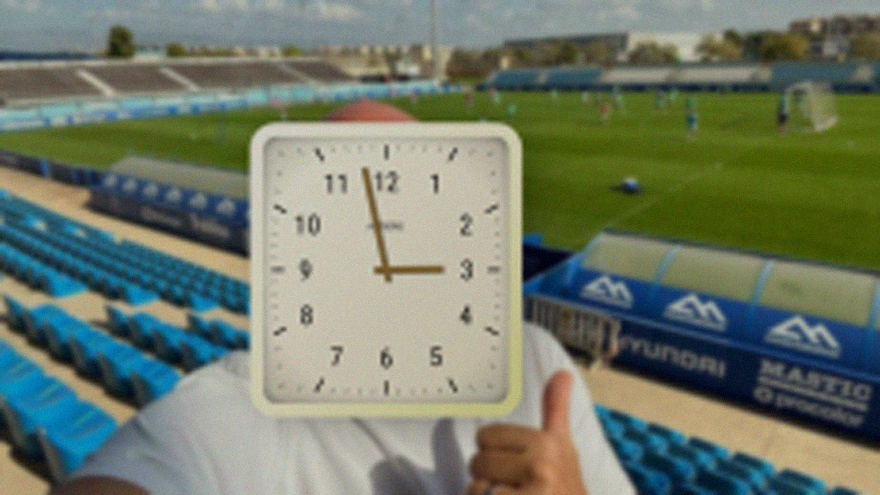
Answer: 2,58
